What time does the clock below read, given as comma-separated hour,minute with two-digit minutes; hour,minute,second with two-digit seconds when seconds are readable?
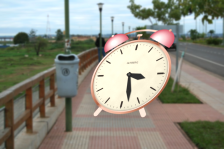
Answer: 3,28
